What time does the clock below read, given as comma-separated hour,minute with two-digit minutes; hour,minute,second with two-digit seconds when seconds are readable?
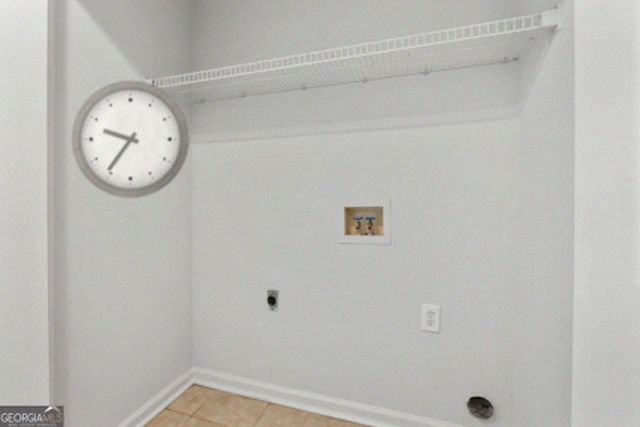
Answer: 9,36
